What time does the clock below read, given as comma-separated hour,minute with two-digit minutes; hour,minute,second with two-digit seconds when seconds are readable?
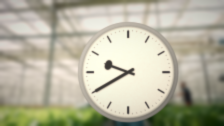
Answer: 9,40
